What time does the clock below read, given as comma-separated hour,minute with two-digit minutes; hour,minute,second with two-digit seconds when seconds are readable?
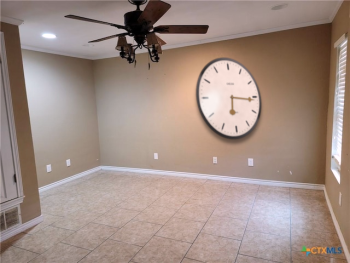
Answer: 6,16
